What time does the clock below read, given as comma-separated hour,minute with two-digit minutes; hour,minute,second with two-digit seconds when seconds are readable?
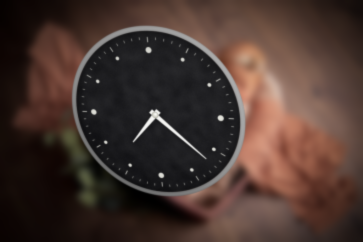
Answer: 7,22
